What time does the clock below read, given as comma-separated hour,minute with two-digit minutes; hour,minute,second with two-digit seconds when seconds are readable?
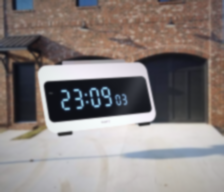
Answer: 23,09
